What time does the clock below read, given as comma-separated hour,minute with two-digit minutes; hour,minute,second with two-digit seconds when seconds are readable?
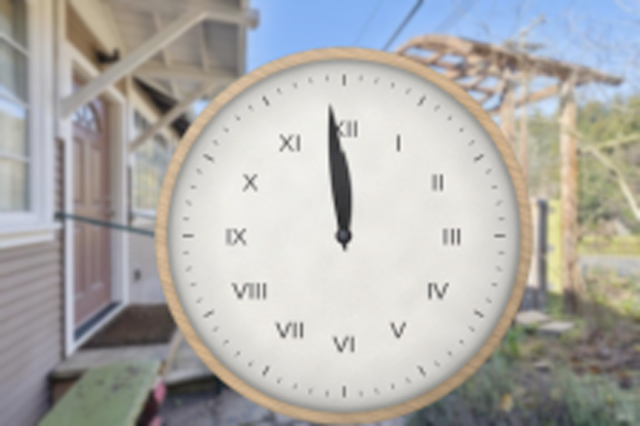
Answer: 11,59
